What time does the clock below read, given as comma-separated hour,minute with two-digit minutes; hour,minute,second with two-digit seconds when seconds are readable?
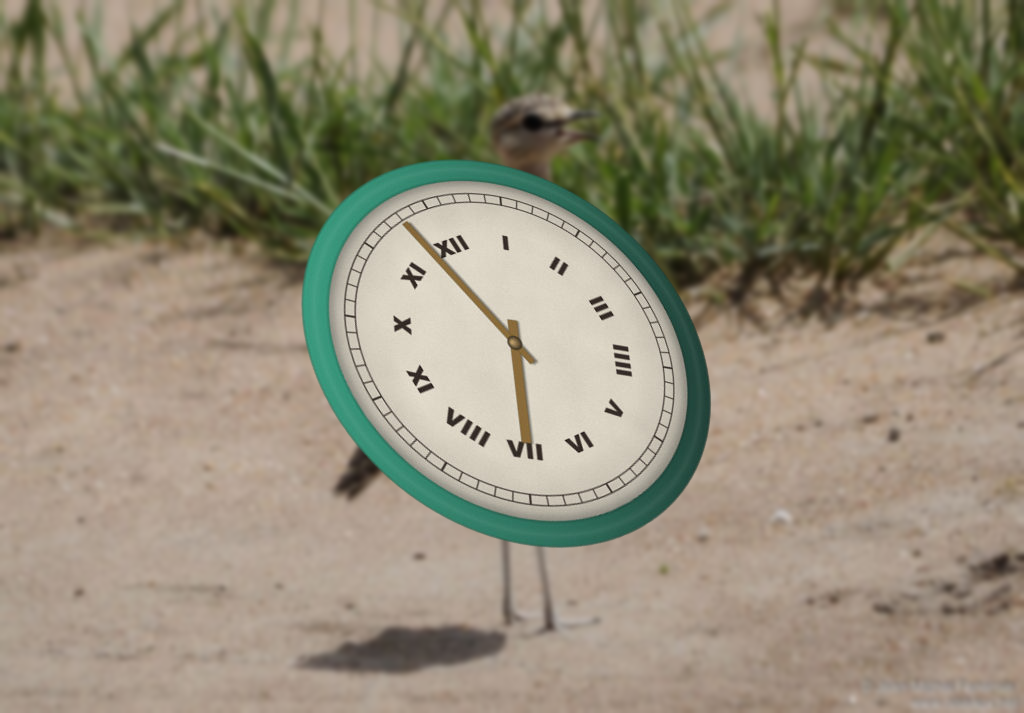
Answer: 6,58
